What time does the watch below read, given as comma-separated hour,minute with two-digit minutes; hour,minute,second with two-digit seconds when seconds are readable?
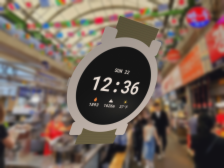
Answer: 12,36
